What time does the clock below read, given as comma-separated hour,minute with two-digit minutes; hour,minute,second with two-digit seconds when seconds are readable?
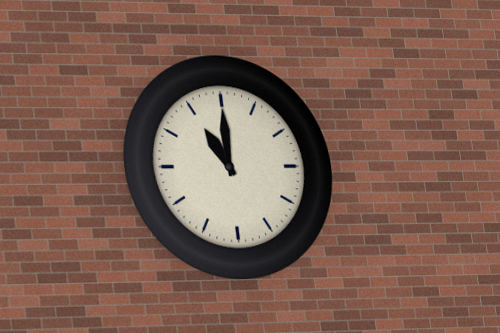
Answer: 11,00
